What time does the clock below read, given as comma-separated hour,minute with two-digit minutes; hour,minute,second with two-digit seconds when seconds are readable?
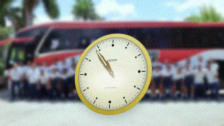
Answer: 10,54
